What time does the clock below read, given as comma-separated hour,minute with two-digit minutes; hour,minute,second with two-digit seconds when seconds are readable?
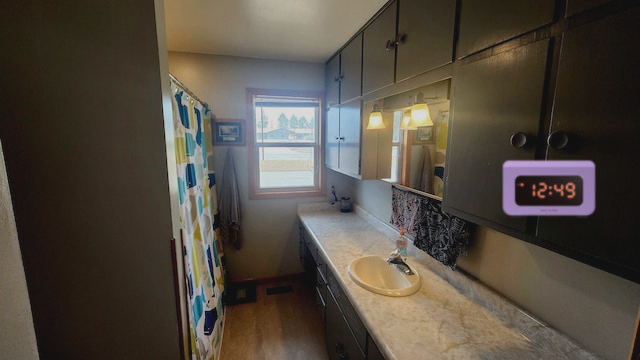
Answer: 12,49
